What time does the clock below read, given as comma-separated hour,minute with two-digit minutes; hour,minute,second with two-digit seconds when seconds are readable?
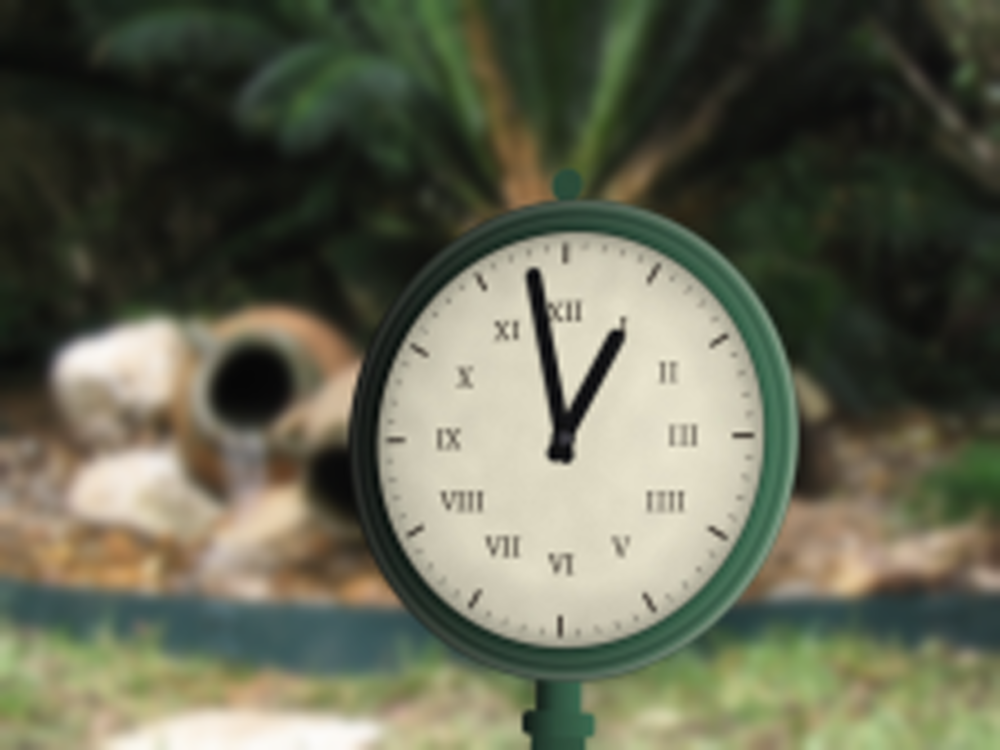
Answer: 12,58
